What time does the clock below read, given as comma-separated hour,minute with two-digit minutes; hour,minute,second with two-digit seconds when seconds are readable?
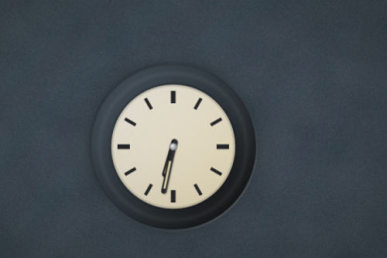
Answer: 6,32
